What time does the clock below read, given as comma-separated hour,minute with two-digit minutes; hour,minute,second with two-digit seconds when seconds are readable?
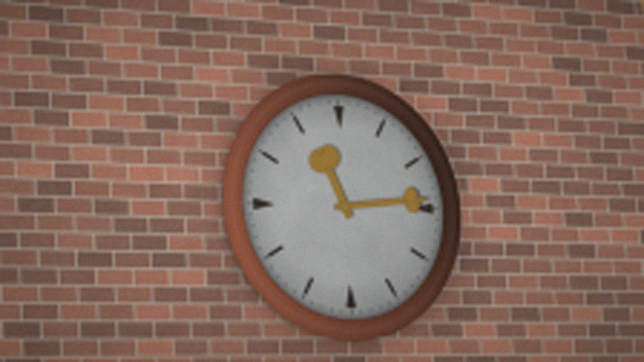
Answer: 11,14
